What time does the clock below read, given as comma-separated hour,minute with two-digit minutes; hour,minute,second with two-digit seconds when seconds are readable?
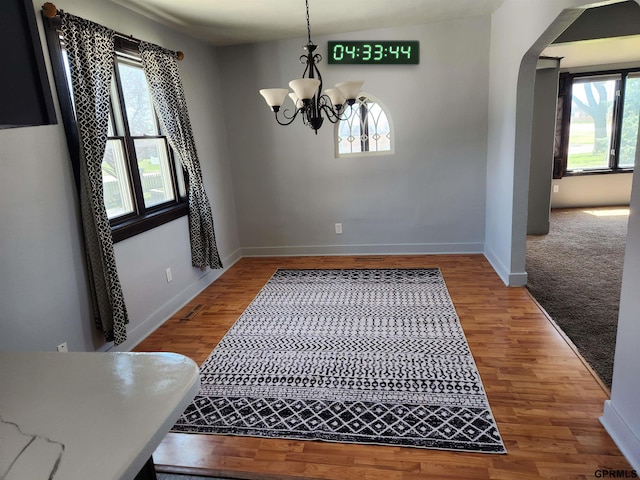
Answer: 4,33,44
